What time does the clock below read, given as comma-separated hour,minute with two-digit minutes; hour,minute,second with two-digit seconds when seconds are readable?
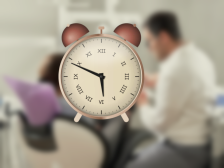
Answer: 5,49
